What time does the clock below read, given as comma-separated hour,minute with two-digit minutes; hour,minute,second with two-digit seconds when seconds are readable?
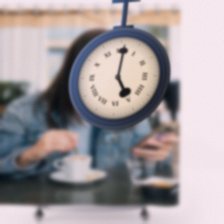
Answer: 5,01
